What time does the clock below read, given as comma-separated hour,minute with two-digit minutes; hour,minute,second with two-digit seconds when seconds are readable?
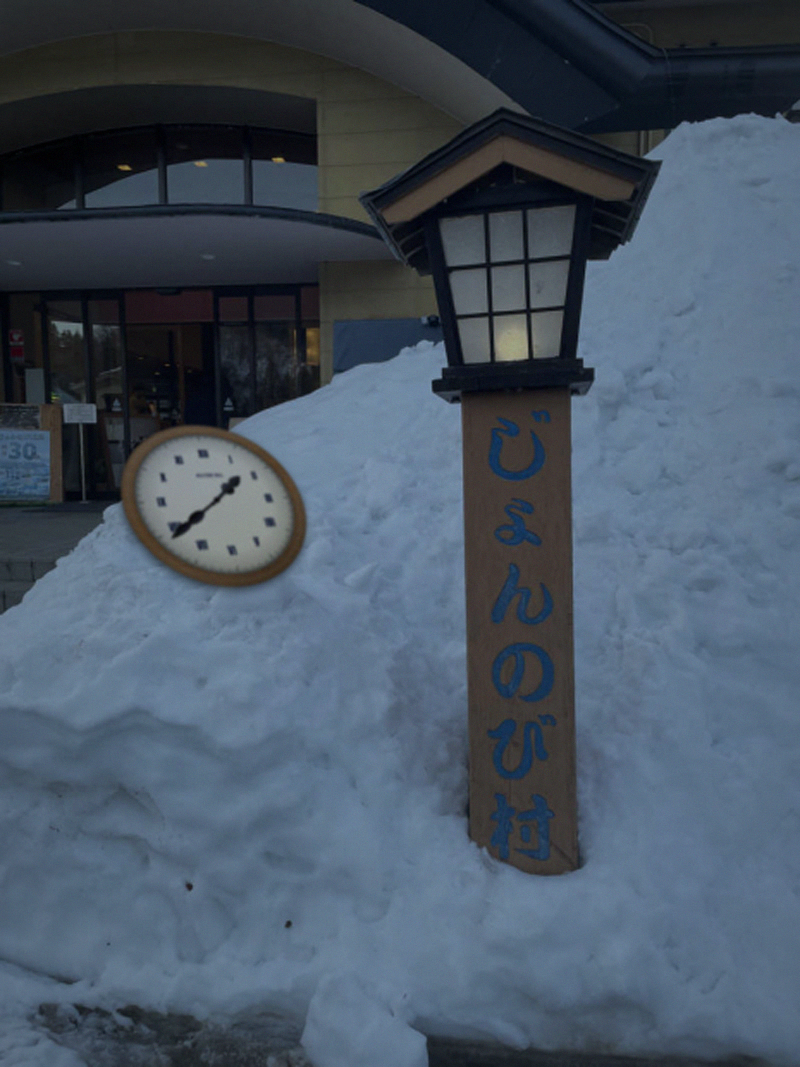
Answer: 1,39
